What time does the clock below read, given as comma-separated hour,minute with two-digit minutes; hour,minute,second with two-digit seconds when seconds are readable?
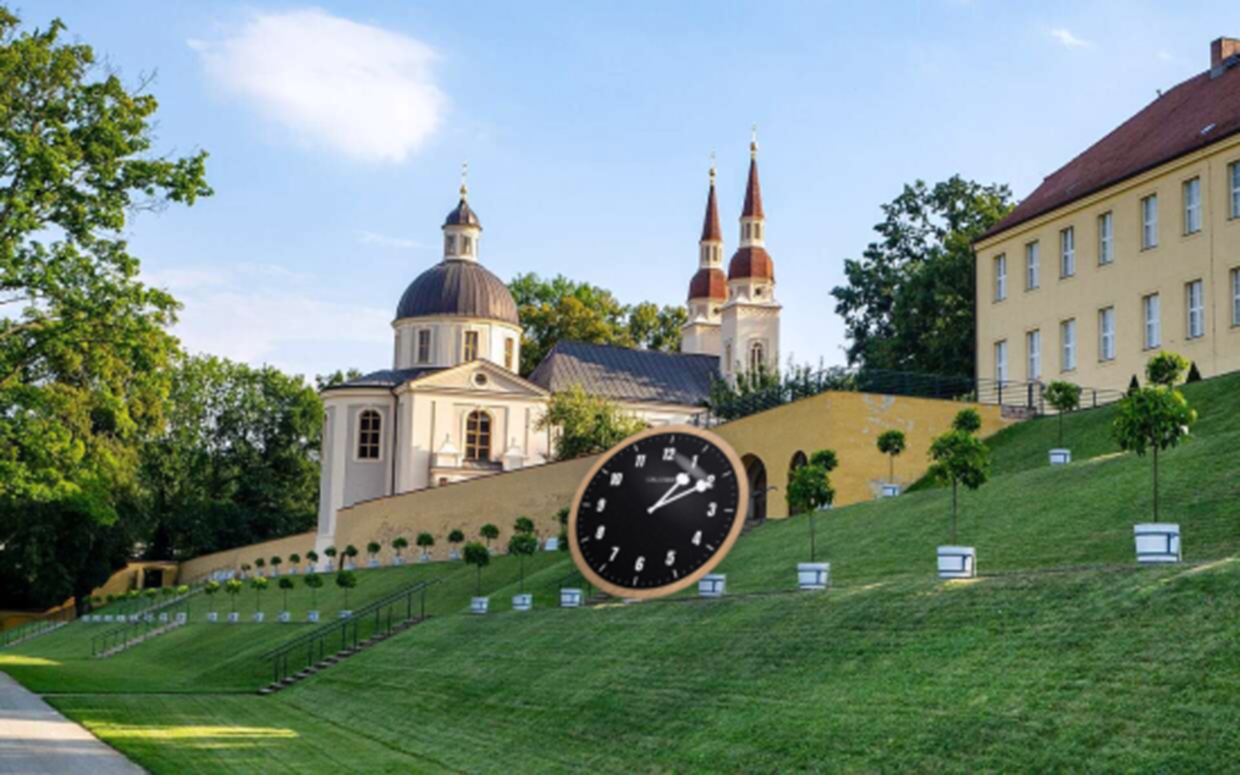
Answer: 1,10
